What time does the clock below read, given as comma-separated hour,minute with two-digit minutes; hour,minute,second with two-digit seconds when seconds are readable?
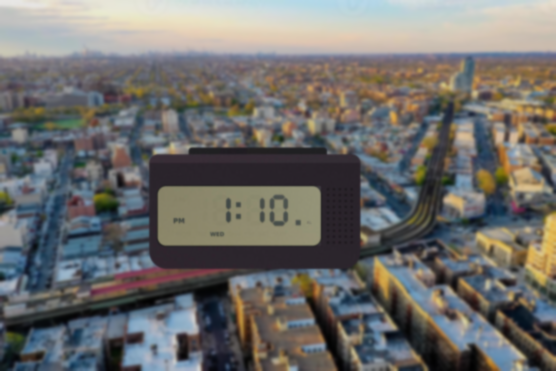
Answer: 1,10
